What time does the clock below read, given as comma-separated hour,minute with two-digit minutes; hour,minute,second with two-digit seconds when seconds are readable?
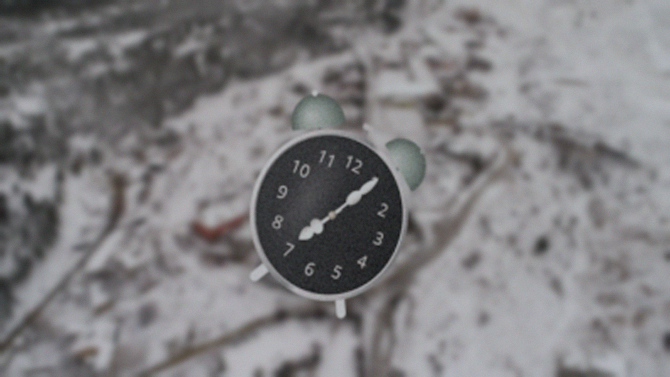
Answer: 7,05
